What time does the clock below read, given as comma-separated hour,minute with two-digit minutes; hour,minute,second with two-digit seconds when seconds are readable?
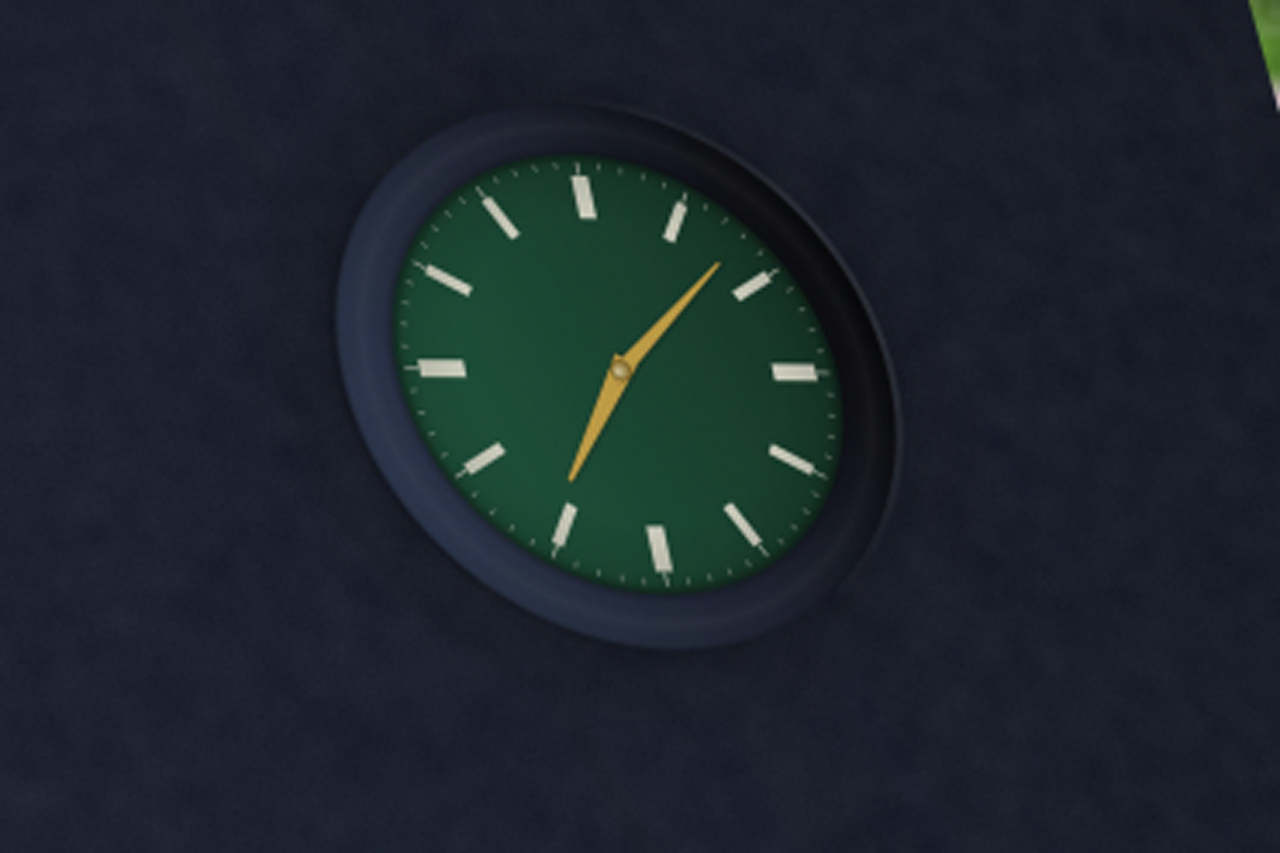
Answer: 7,08
